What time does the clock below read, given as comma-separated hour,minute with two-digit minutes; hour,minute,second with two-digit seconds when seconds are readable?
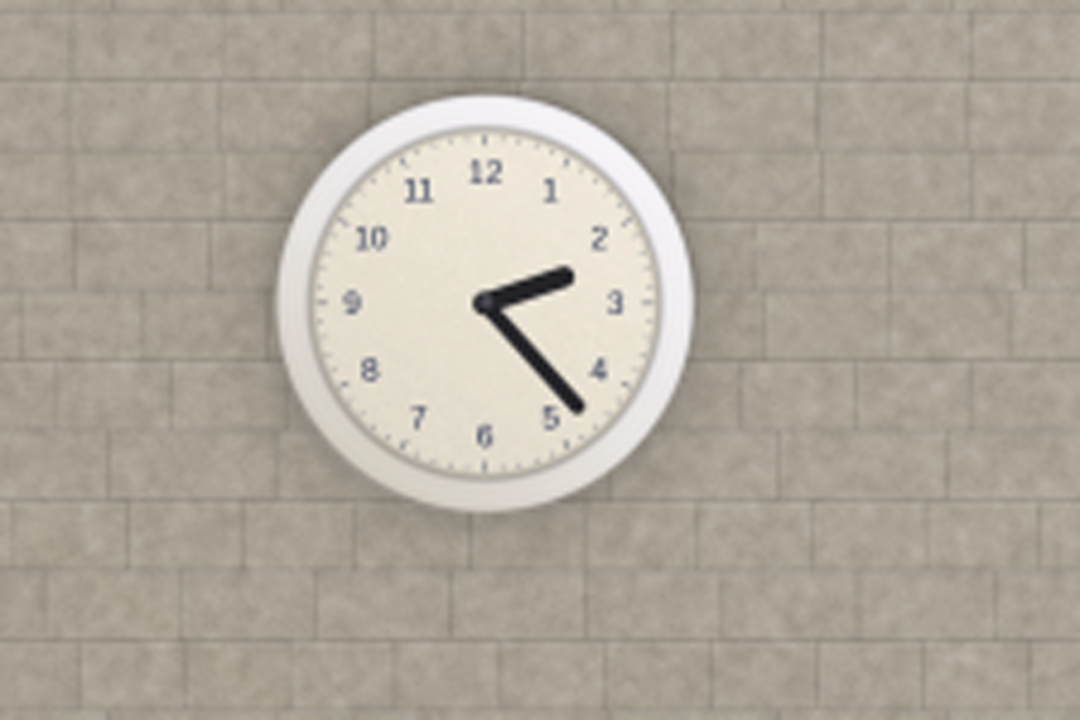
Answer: 2,23
